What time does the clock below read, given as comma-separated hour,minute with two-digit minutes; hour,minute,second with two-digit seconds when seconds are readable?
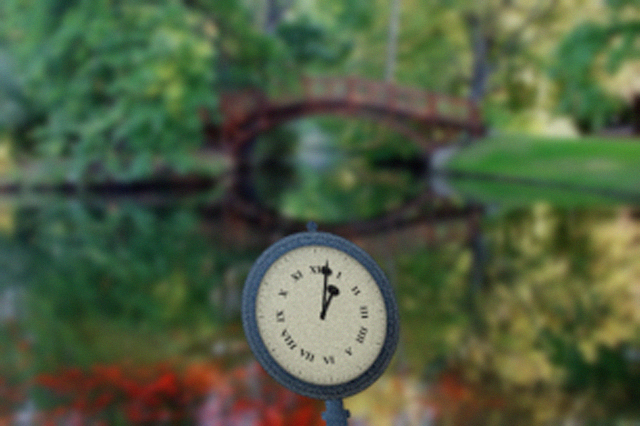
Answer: 1,02
